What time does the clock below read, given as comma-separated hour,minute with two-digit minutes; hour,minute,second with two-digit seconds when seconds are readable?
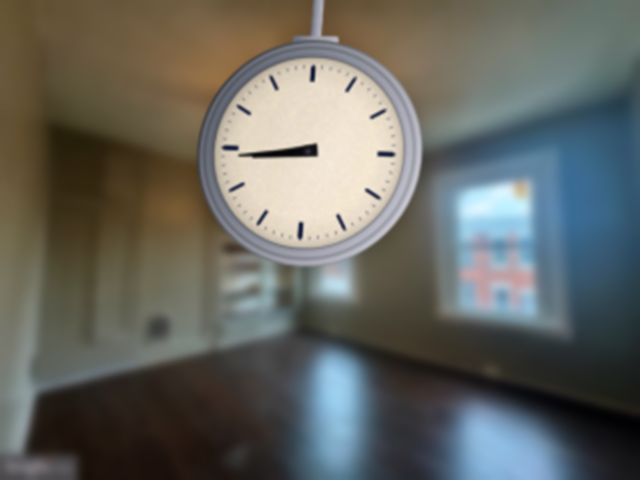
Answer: 8,44
